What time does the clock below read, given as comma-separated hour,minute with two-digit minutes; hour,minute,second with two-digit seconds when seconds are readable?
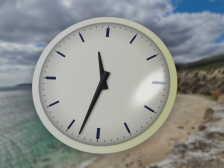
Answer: 11,33
